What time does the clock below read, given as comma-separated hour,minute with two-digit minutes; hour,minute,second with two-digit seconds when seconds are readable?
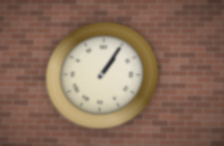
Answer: 1,05
